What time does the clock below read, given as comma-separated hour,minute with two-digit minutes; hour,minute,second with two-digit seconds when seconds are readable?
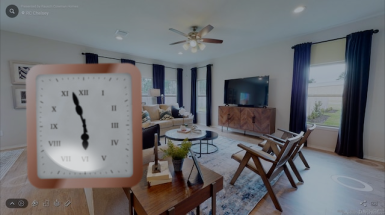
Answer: 5,57
